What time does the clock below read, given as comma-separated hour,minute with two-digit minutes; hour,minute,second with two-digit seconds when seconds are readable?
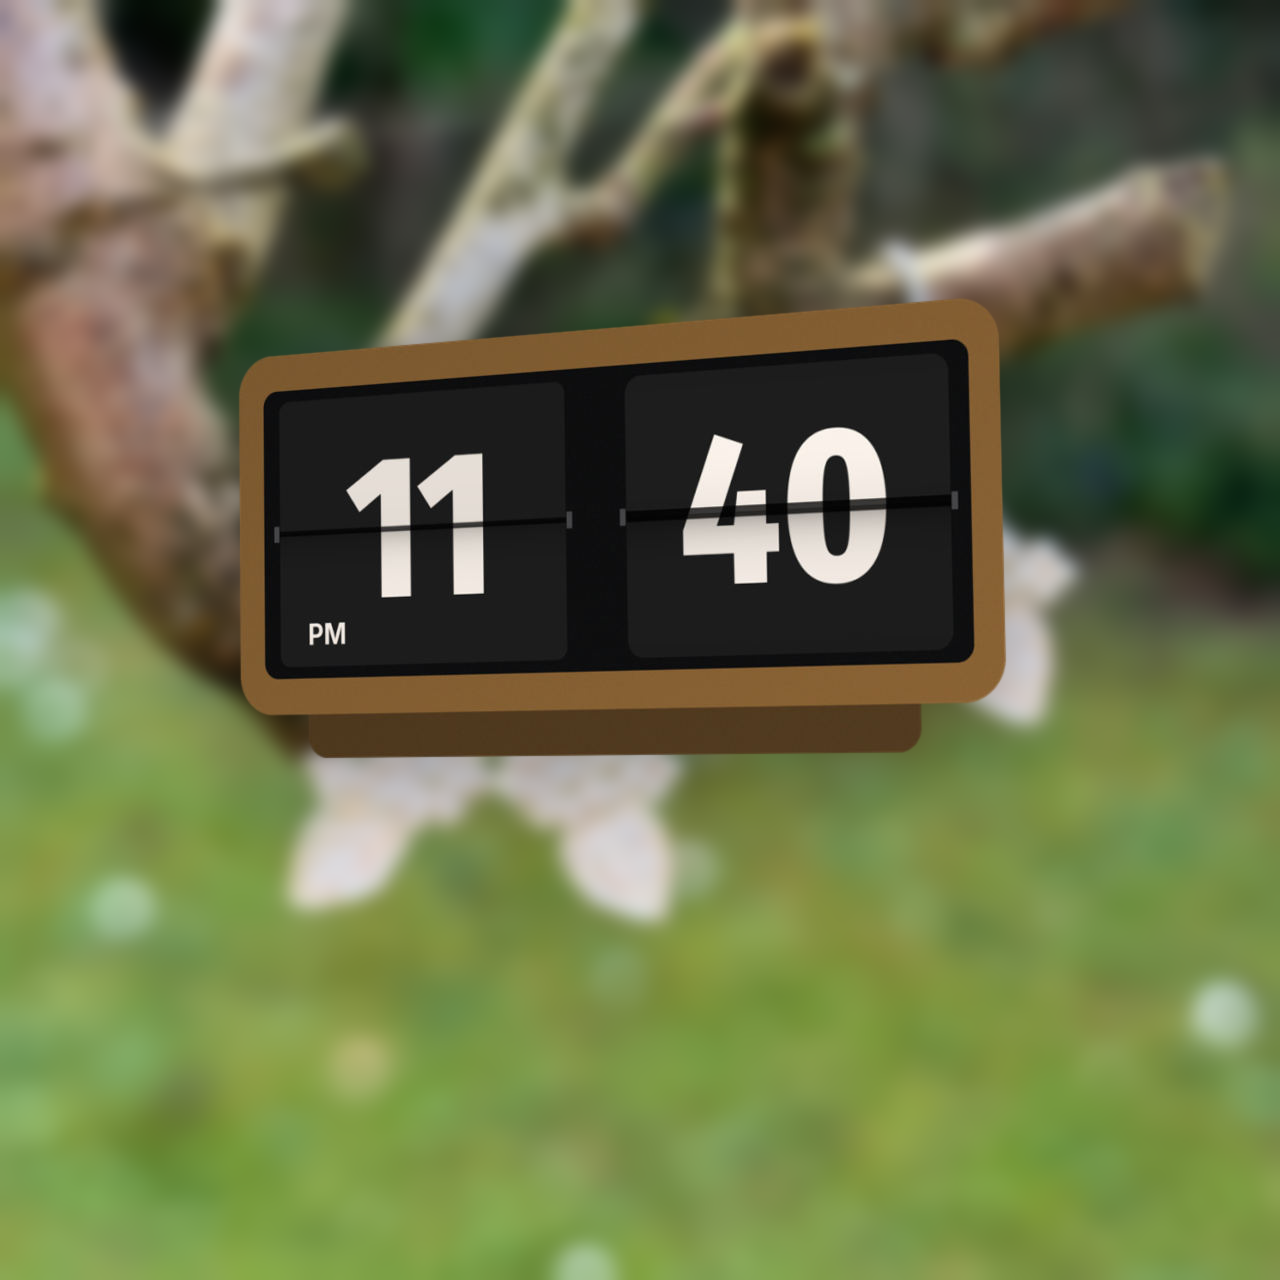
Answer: 11,40
